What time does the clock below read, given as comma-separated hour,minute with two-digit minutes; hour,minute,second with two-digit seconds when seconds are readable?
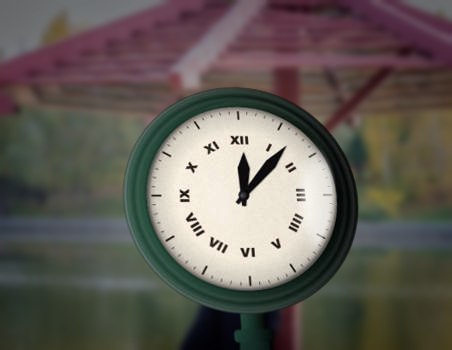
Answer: 12,07
